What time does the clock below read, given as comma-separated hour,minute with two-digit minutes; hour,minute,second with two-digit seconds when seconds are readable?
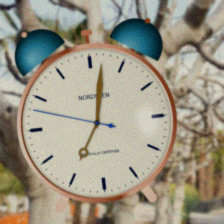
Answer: 7,01,48
